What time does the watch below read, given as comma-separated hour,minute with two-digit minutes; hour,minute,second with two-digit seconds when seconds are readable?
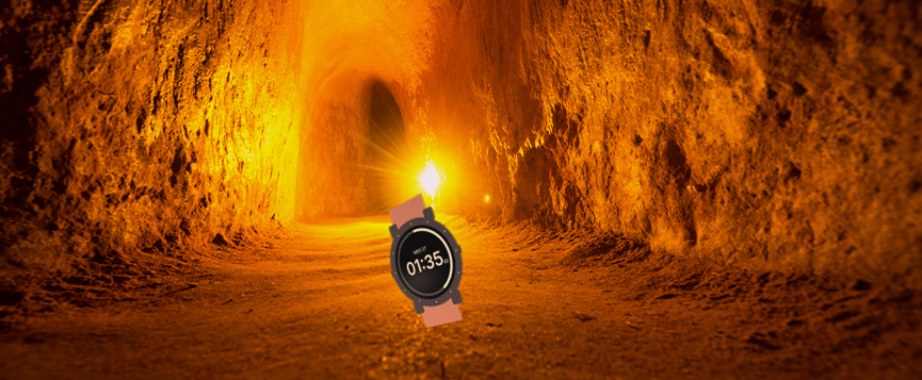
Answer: 1,35
